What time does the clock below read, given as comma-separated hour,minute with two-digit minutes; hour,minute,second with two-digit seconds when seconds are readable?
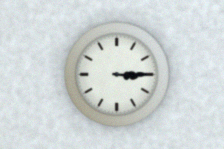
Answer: 3,15
